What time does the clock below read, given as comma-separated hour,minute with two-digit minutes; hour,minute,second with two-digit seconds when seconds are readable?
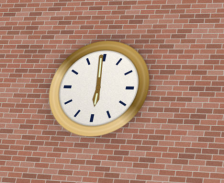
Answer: 5,59
